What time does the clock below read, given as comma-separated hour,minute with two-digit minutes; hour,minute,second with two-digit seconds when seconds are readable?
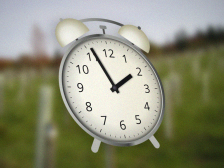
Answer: 1,56
